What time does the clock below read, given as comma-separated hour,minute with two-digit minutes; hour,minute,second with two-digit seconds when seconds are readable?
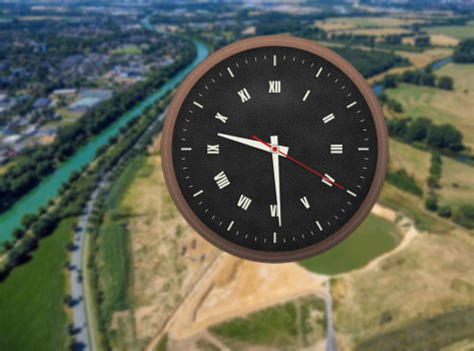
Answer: 9,29,20
